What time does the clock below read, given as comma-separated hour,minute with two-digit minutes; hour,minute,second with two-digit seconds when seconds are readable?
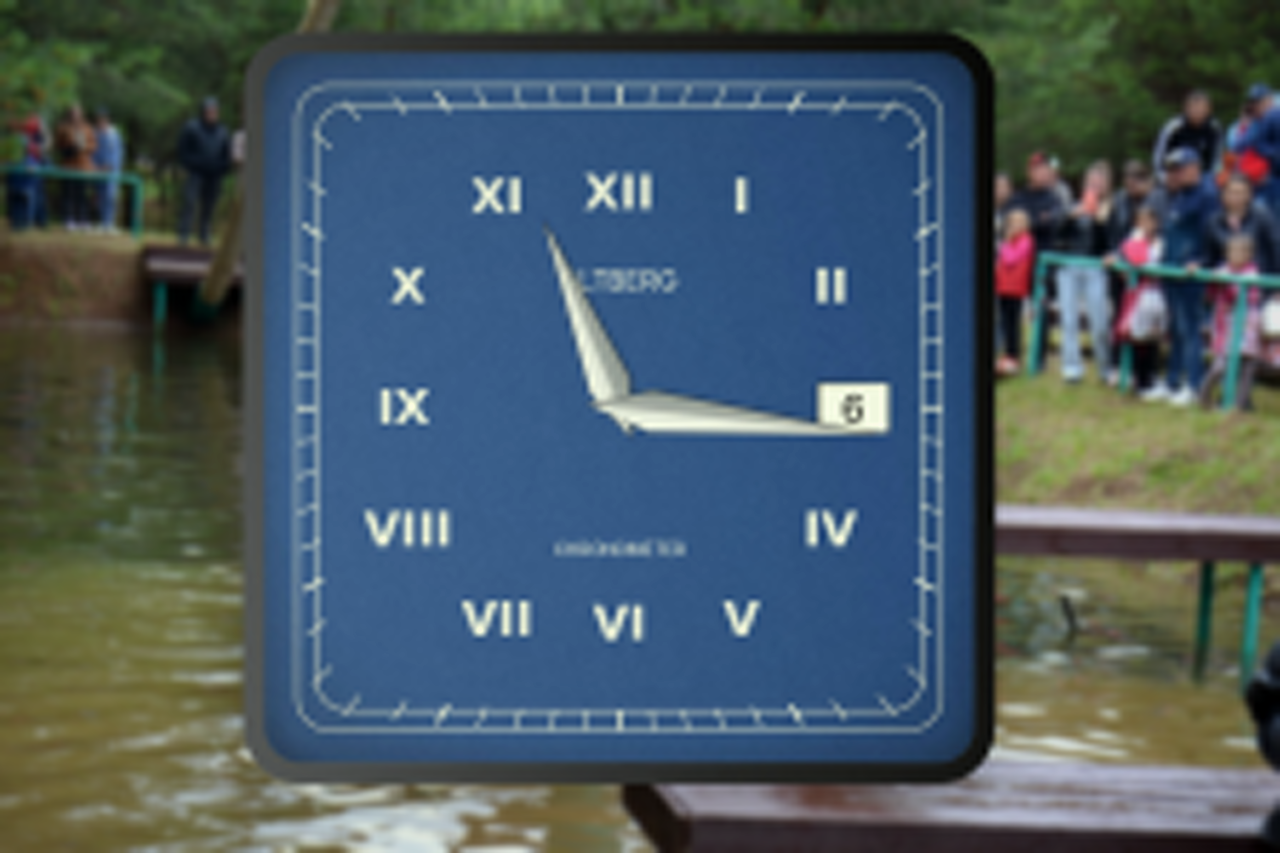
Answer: 11,16
